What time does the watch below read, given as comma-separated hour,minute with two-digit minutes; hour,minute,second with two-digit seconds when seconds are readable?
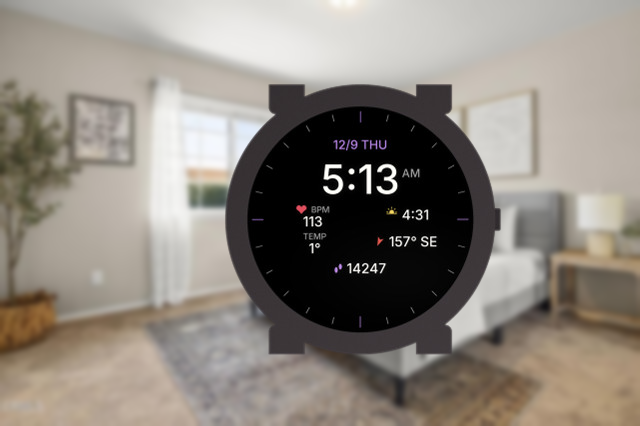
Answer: 5,13
